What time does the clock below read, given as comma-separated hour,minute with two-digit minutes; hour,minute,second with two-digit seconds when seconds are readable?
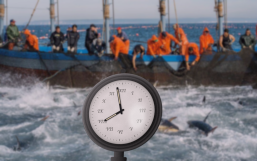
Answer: 7,58
